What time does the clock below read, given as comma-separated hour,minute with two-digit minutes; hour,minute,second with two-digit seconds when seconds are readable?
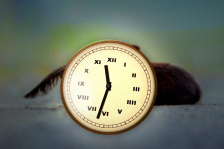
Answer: 11,32
